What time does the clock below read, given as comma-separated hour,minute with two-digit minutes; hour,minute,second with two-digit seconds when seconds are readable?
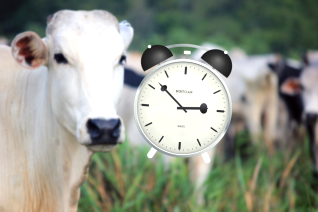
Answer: 2,52
